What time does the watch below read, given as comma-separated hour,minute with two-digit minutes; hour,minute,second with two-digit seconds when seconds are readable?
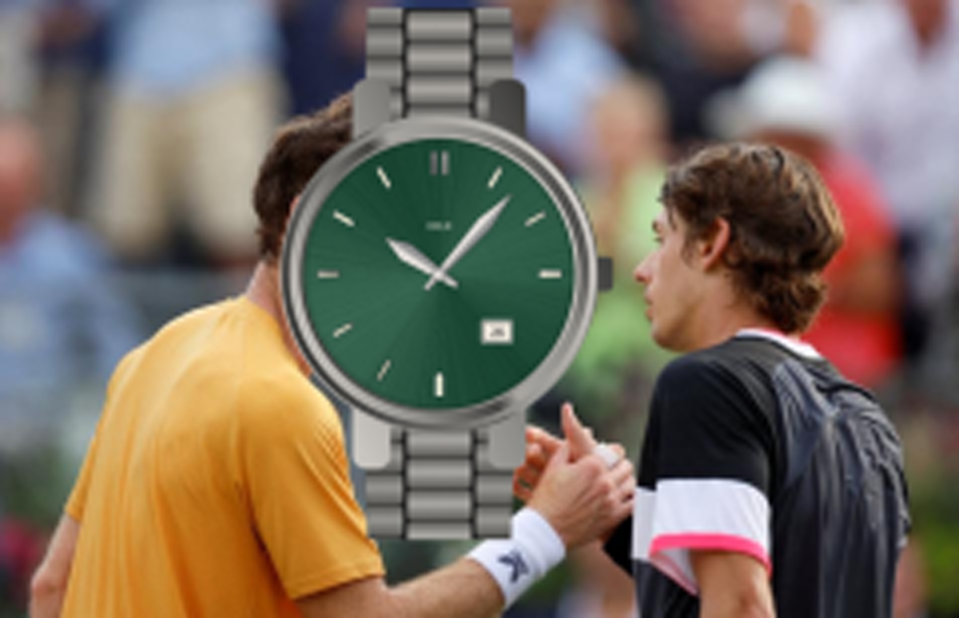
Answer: 10,07
